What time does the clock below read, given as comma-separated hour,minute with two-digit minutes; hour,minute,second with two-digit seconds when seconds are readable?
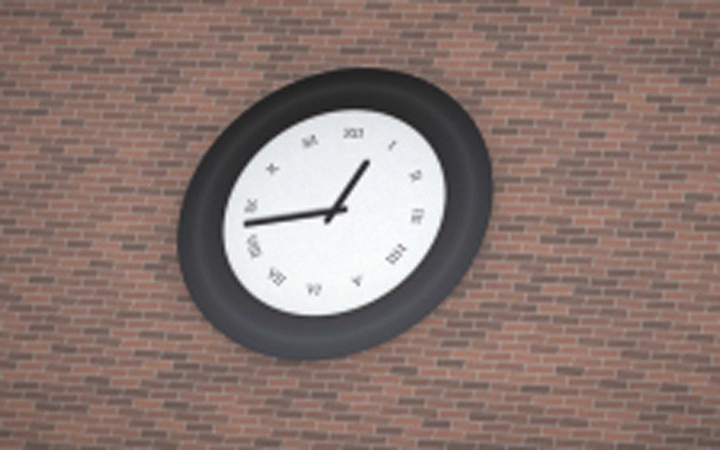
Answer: 12,43
